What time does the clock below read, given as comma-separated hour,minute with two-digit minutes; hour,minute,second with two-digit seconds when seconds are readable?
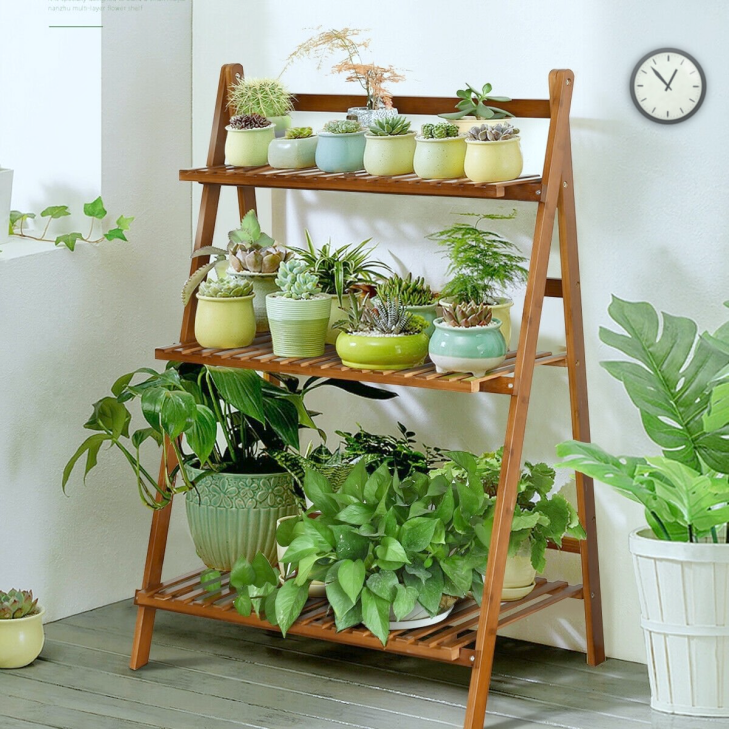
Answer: 12,53
